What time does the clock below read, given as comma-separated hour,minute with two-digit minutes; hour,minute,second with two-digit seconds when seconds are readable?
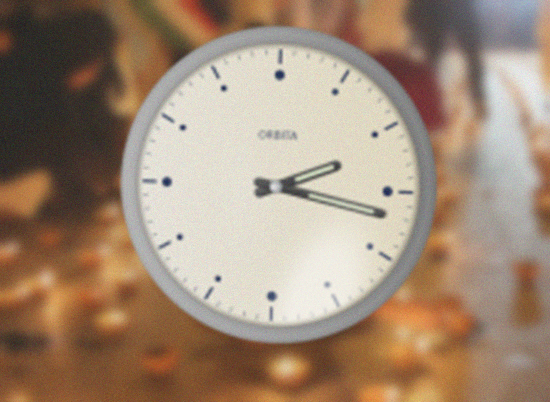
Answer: 2,17
